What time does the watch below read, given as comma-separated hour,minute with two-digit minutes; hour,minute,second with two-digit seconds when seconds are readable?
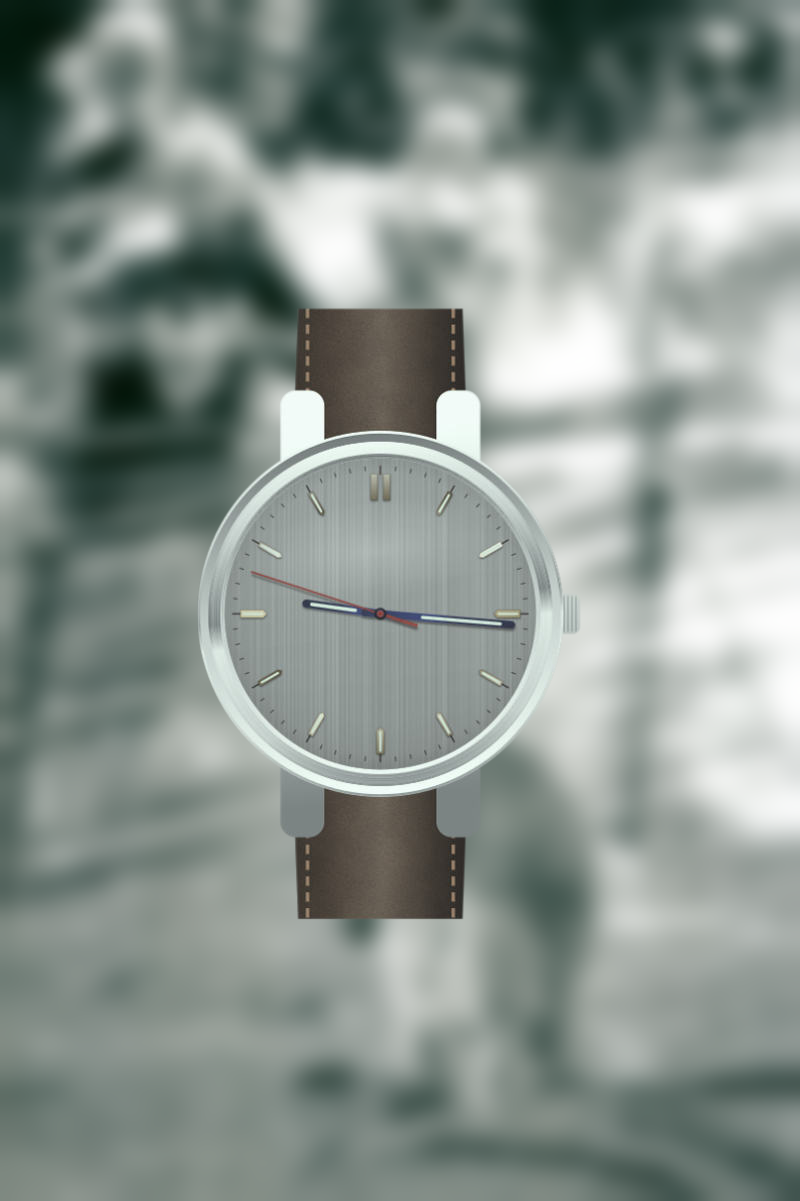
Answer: 9,15,48
